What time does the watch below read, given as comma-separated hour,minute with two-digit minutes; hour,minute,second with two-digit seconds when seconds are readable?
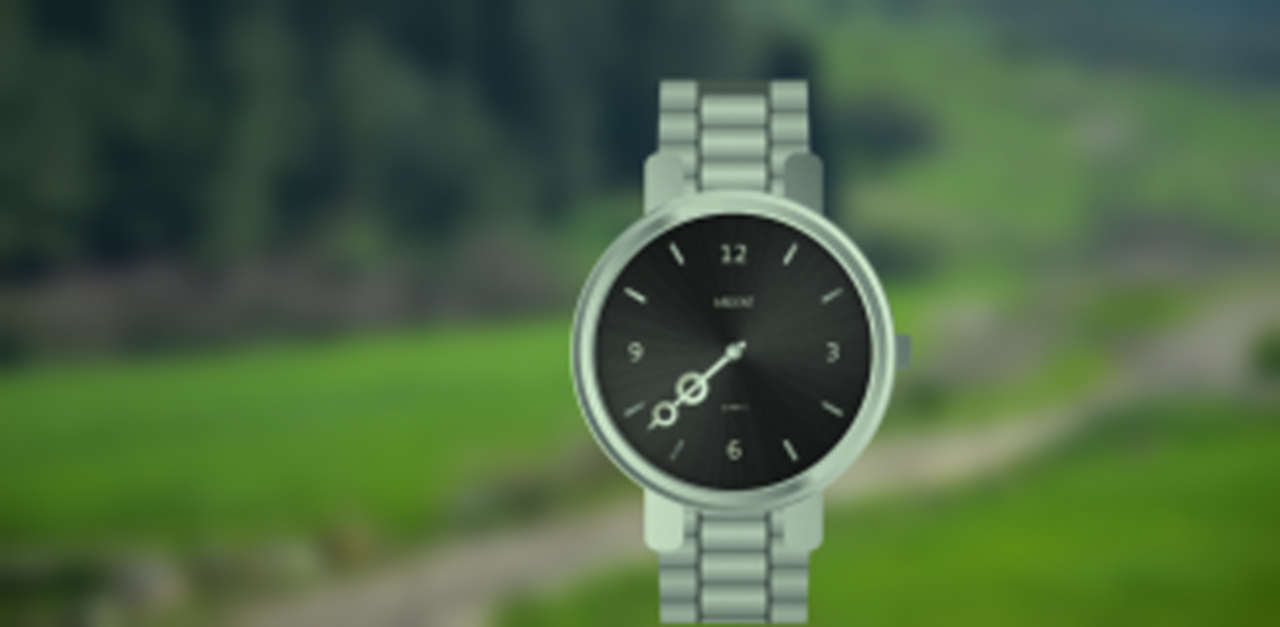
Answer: 7,38
